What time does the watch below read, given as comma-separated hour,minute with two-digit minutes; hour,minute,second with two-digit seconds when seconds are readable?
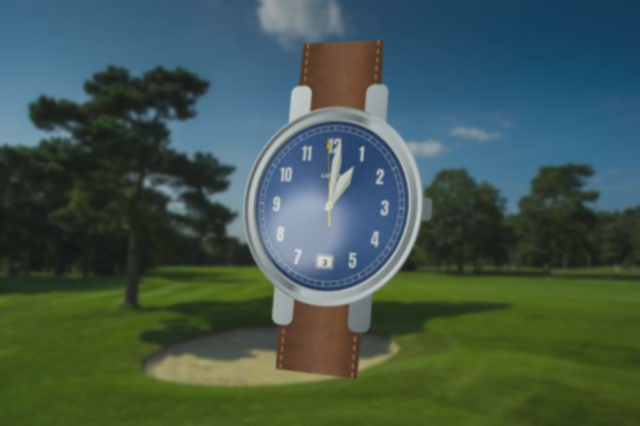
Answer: 1,00,59
